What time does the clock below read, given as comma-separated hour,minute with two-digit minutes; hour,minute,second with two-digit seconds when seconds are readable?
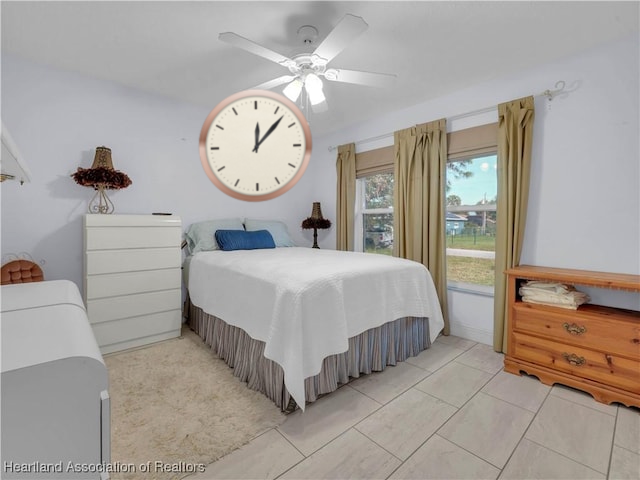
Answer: 12,07
